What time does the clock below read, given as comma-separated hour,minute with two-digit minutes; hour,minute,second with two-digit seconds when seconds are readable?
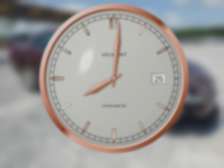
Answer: 8,01
